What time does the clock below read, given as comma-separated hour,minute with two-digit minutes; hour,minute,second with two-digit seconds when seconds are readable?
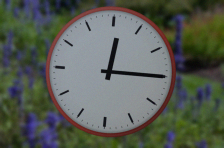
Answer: 12,15
